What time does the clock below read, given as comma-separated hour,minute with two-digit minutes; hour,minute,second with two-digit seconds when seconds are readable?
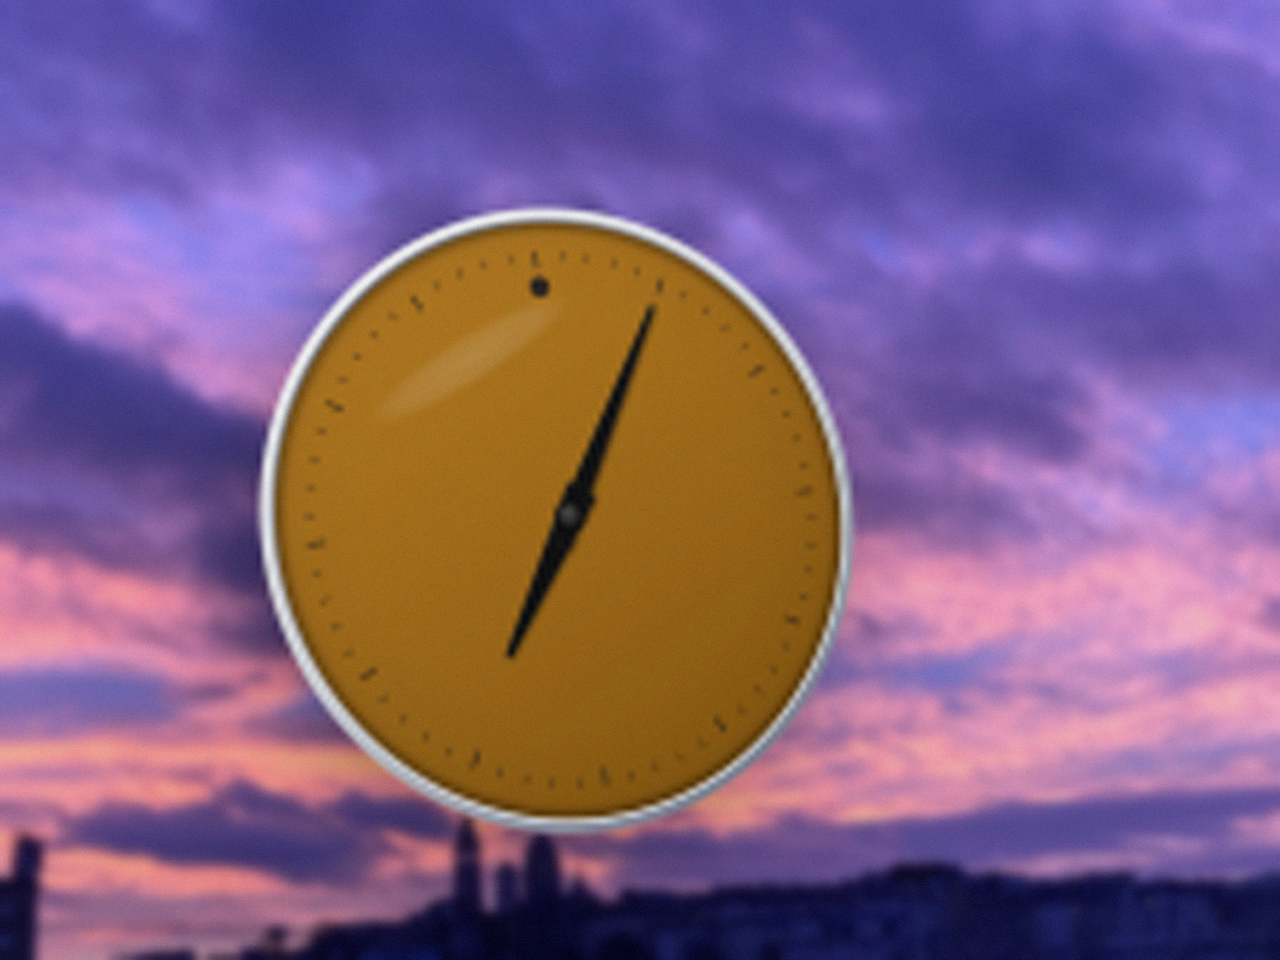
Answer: 7,05
